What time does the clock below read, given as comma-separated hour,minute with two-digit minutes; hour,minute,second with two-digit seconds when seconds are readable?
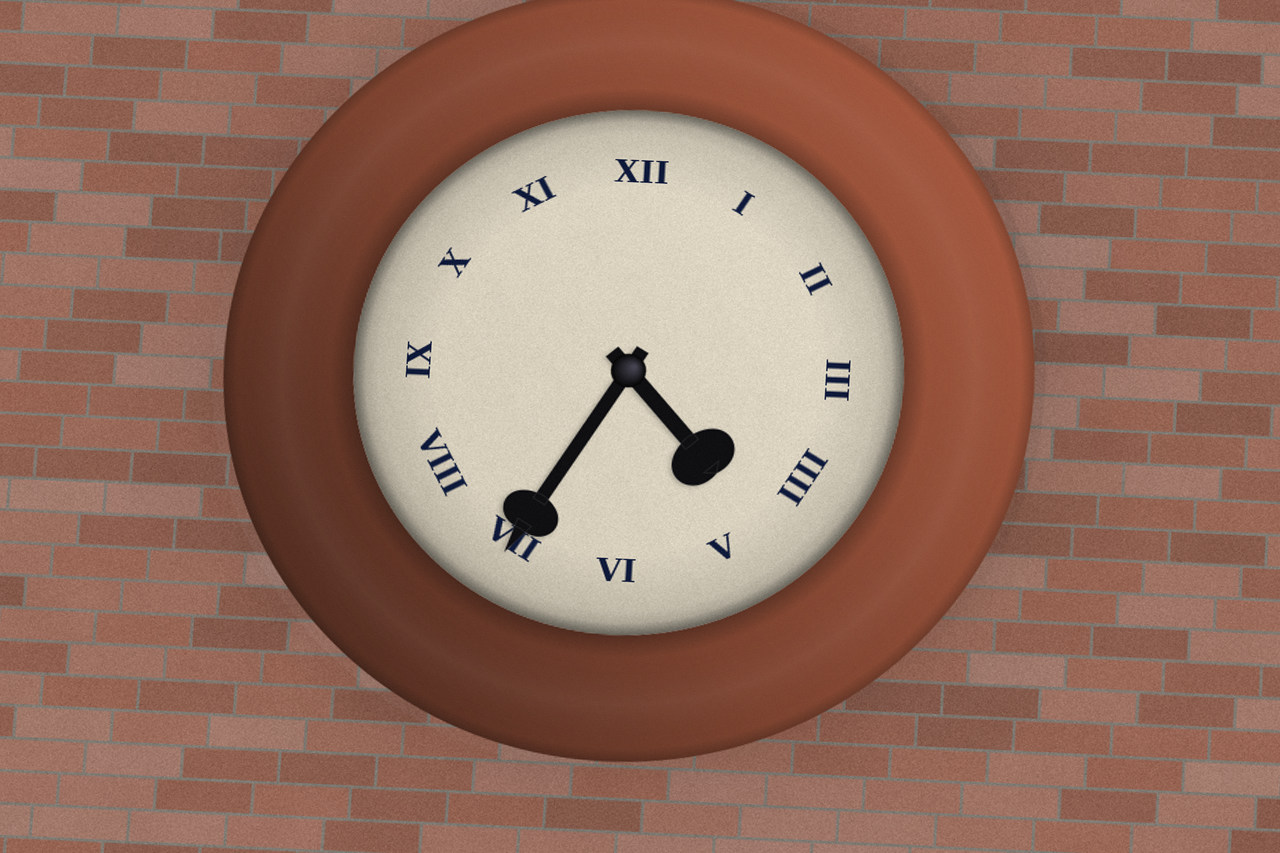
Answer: 4,35
